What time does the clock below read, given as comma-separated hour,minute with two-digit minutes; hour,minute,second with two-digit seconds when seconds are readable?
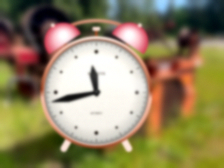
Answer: 11,43
